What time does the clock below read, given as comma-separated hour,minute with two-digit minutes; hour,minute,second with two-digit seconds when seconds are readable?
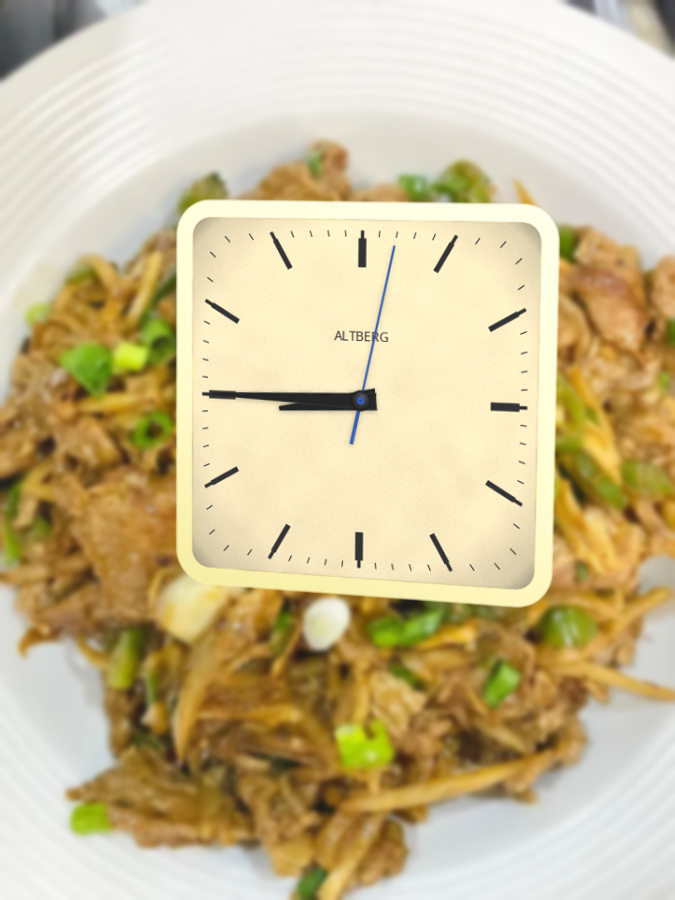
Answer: 8,45,02
